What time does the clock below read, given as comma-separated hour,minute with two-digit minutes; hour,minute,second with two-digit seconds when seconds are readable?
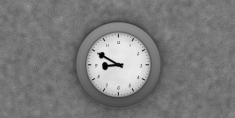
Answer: 8,50
